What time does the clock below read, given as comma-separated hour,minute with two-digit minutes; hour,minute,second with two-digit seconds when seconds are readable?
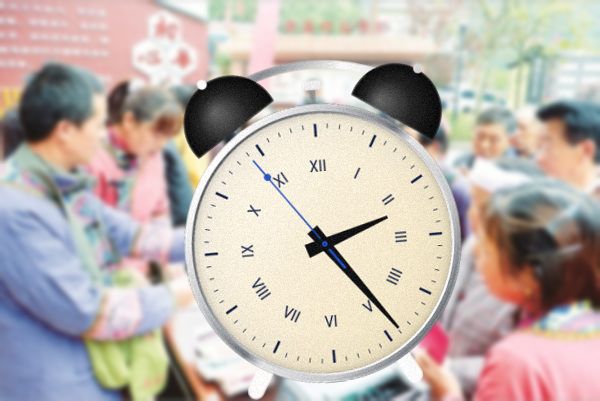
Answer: 2,23,54
